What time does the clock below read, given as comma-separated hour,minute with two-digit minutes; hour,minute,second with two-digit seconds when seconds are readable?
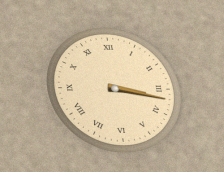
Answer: 3,17
